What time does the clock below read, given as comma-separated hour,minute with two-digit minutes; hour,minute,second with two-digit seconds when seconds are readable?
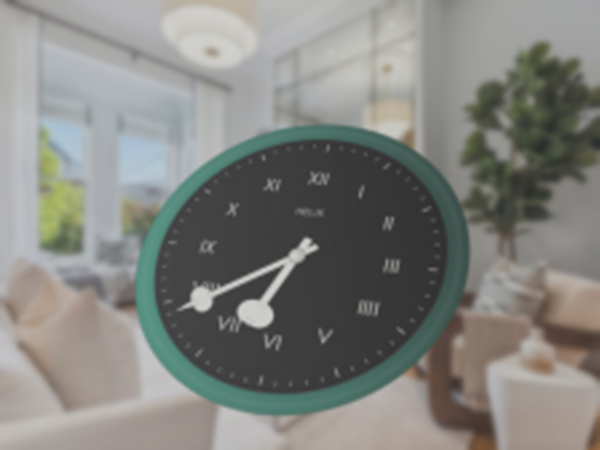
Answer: 6,39
